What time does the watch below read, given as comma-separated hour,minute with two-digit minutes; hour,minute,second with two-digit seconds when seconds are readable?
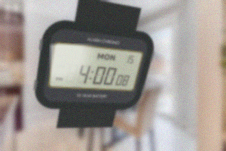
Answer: 4,00,08
